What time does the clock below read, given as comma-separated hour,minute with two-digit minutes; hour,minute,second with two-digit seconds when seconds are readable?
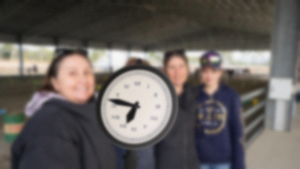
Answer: 6,47
